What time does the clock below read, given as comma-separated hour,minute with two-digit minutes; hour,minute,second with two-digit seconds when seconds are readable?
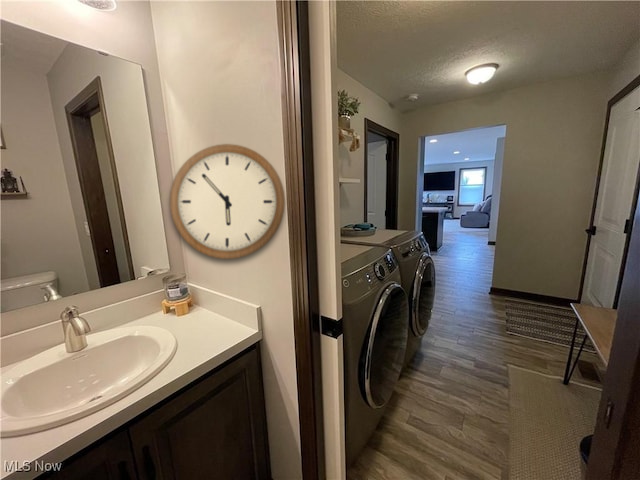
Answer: 5,53
